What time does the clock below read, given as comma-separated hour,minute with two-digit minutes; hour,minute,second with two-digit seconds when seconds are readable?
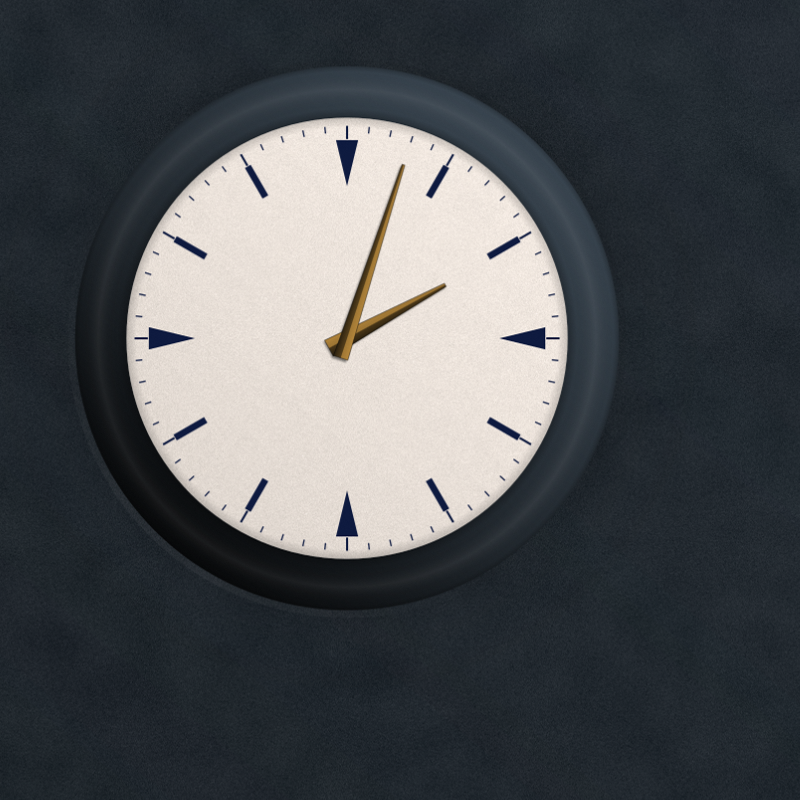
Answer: 2,03
